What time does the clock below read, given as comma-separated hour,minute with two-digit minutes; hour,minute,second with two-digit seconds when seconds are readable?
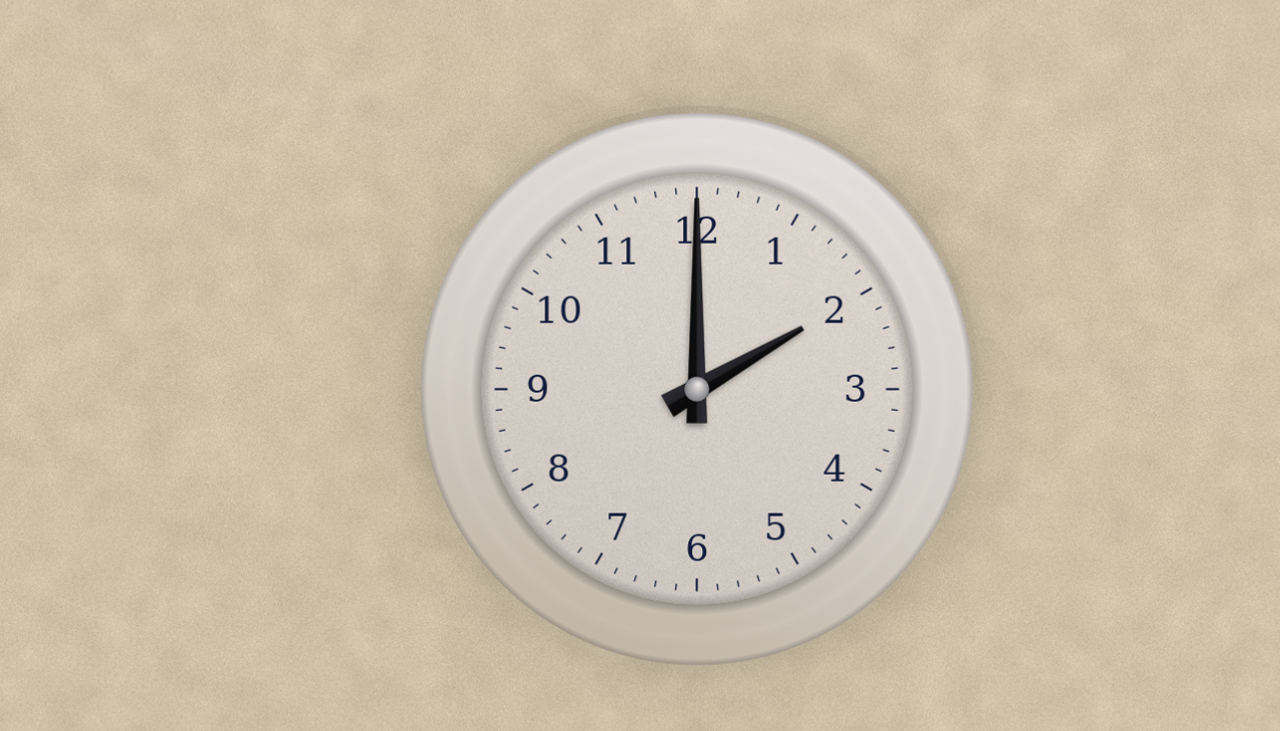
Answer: 2,00
